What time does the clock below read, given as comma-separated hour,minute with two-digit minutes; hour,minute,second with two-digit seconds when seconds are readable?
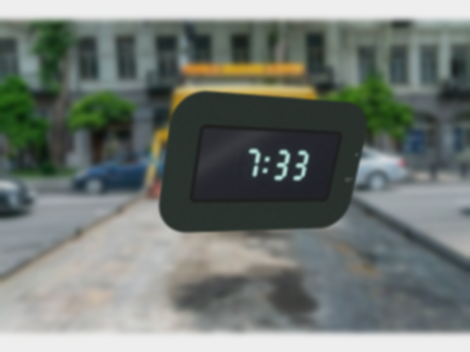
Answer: 7,33
